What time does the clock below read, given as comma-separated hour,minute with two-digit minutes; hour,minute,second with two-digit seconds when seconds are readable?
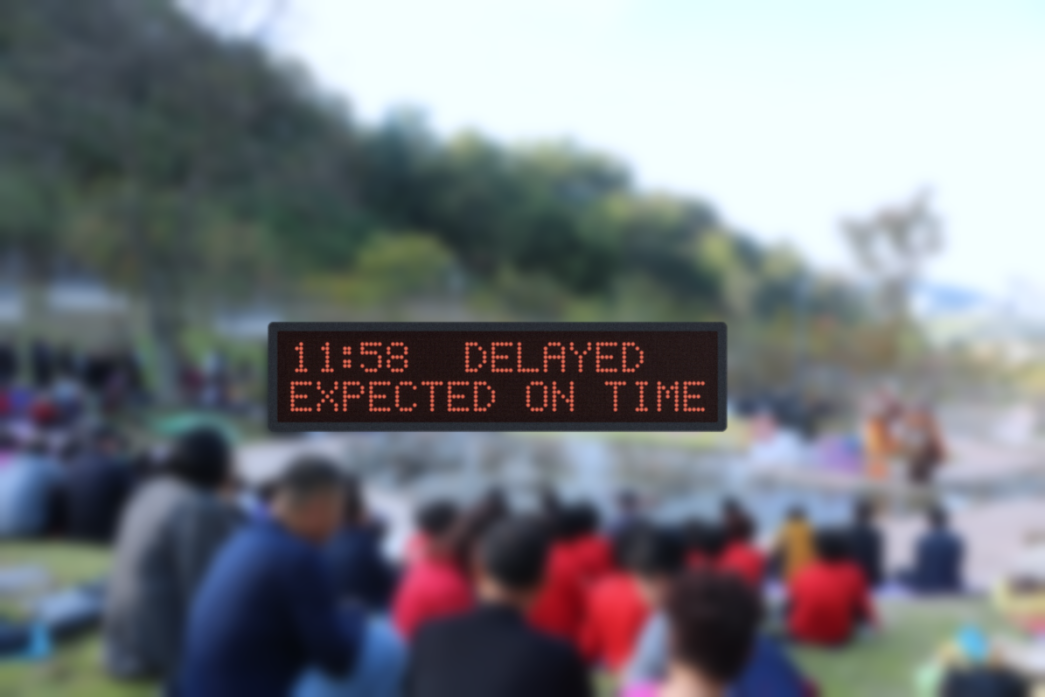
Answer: 11,58
